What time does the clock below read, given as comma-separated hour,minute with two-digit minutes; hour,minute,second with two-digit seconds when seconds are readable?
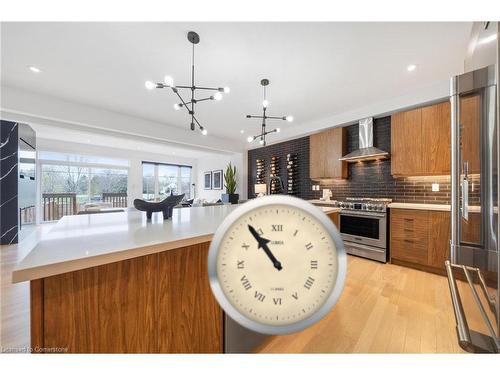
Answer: 10,54
